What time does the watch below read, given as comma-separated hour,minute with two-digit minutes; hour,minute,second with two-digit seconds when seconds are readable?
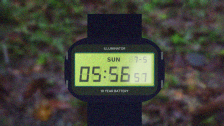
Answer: 5,56,57
